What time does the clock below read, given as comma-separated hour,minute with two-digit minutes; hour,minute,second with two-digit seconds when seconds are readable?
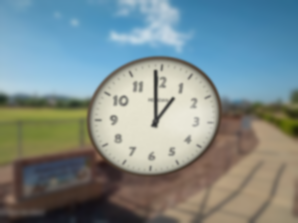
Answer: 12,59
